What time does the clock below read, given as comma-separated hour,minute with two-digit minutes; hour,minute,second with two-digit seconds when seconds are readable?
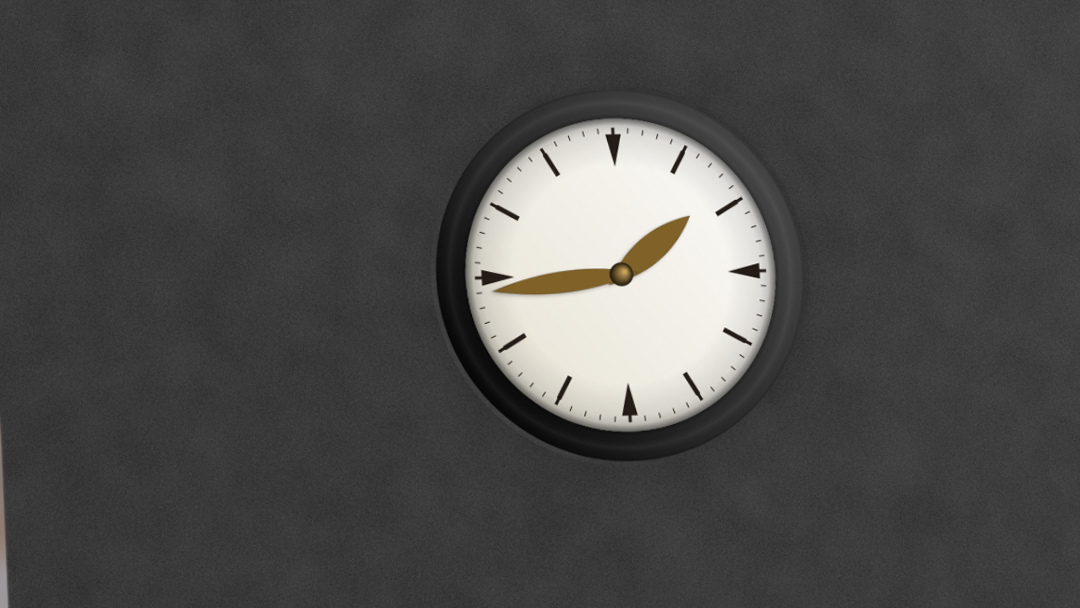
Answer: 1,44
